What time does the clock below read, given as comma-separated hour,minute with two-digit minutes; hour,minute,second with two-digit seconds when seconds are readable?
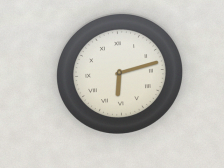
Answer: 6,13
